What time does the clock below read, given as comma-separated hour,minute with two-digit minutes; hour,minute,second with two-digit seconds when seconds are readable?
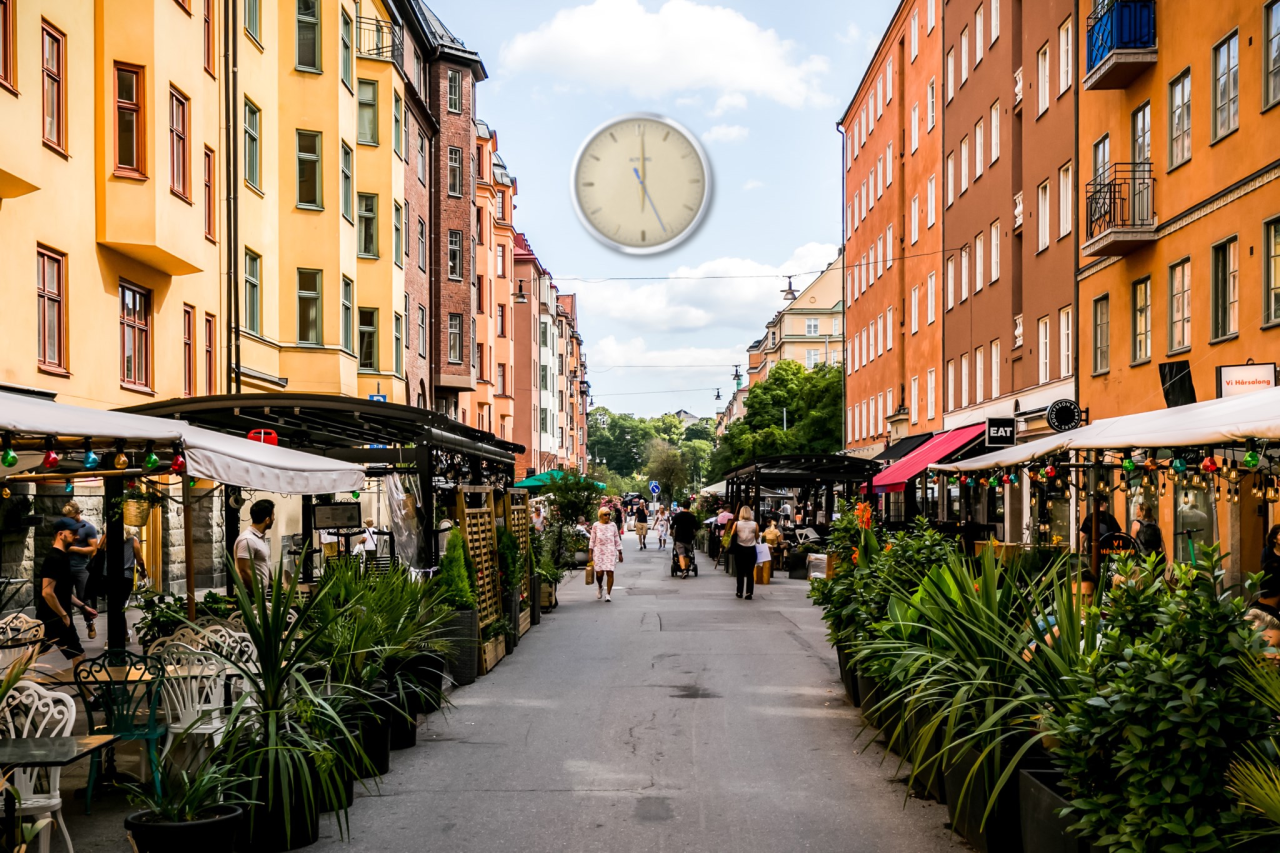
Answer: 6,00,26
